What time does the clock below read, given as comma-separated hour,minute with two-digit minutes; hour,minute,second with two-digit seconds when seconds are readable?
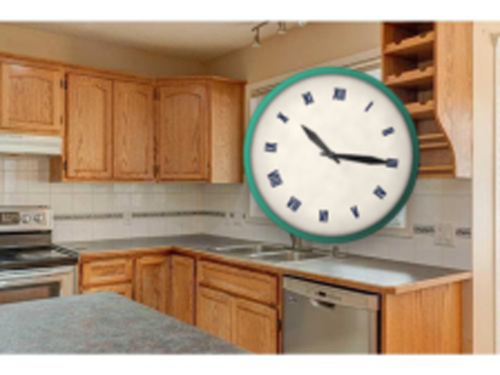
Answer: 10,15
